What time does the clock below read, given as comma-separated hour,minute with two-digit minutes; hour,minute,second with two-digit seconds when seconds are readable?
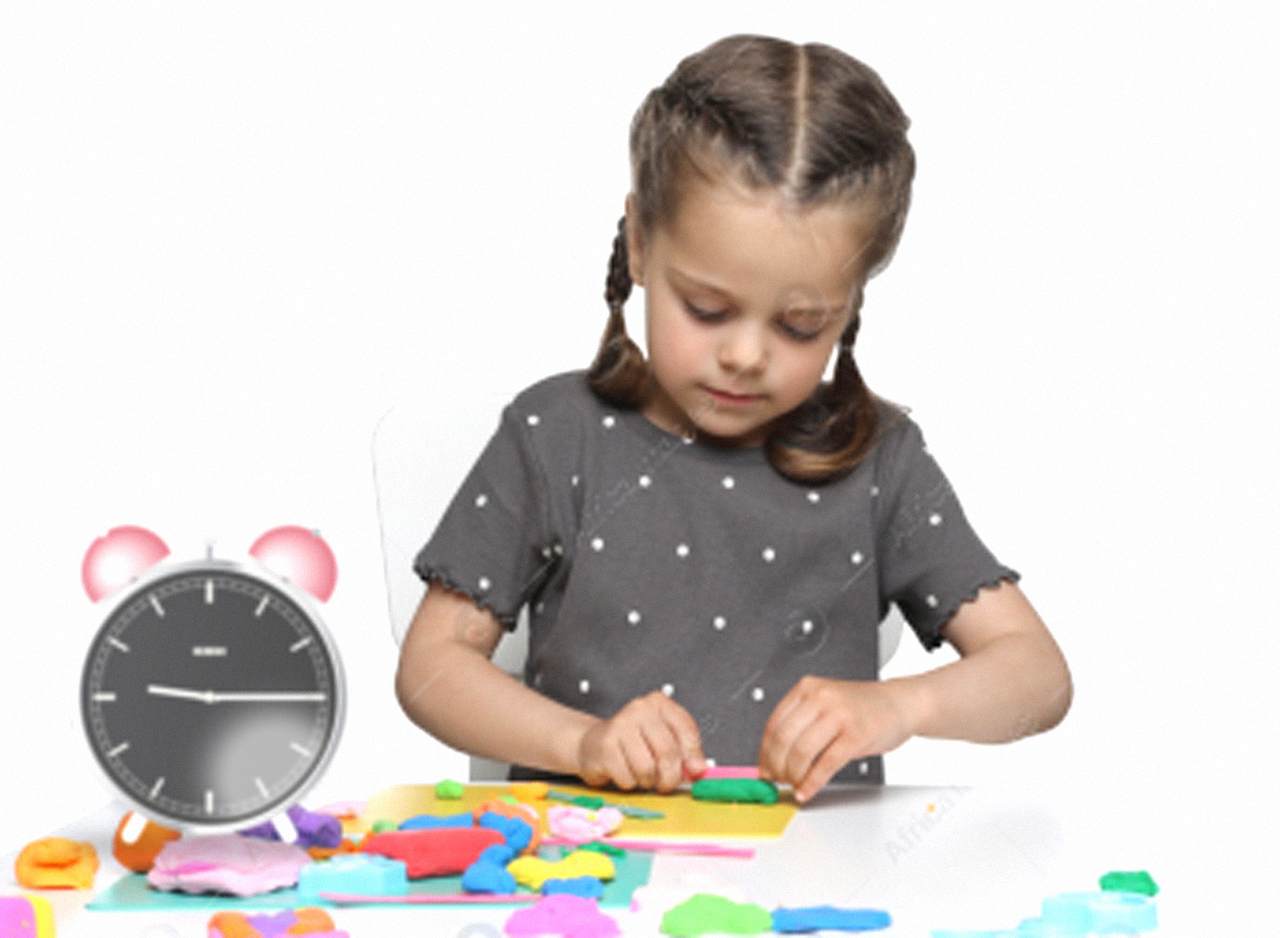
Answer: 9,15
